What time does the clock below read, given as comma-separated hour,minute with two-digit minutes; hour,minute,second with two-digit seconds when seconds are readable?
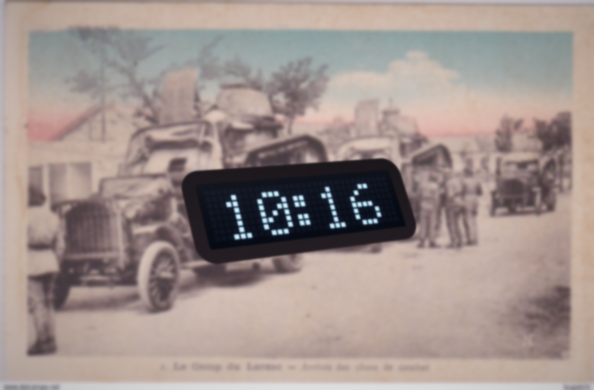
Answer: 10,16
